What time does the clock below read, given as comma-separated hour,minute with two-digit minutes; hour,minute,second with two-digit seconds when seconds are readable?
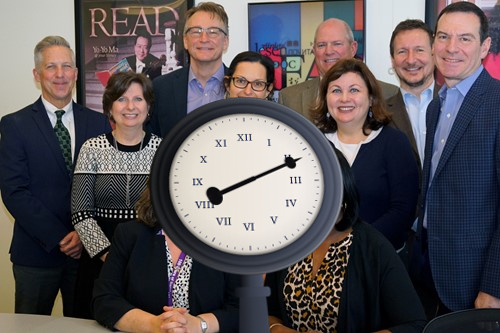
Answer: 8,11
